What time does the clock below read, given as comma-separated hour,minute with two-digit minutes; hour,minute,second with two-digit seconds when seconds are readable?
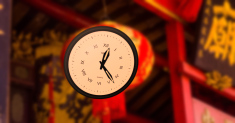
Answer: 12,23
